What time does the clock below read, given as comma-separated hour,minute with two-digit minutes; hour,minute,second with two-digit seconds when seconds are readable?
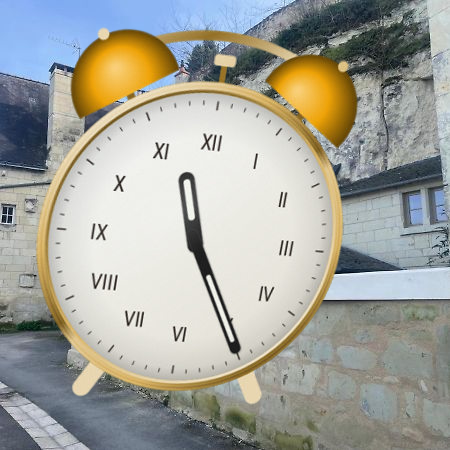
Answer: 11,25
